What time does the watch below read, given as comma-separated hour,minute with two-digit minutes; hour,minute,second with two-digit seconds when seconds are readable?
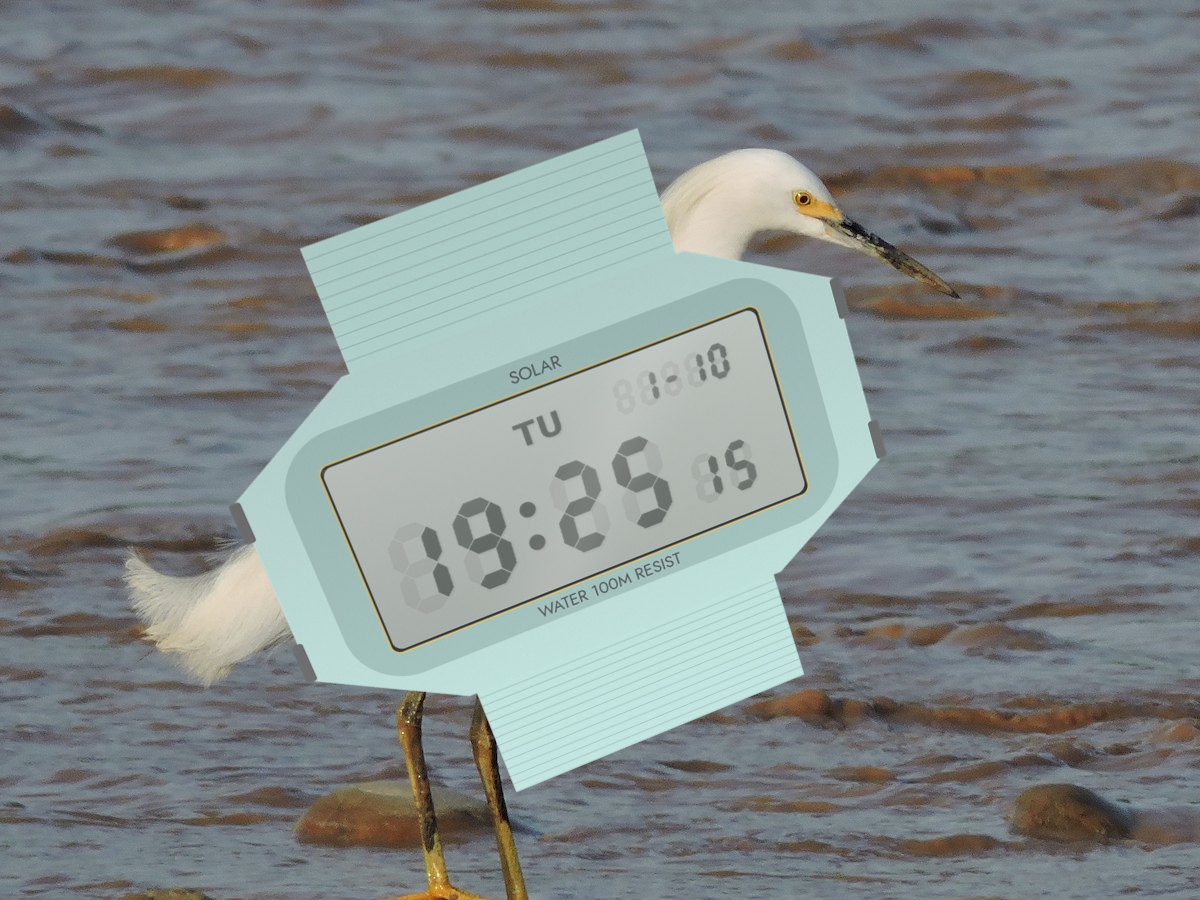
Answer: 19,25,15
